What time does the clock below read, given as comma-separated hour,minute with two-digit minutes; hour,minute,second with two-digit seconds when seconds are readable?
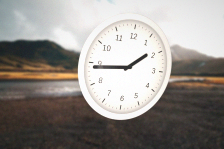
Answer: 1,44
